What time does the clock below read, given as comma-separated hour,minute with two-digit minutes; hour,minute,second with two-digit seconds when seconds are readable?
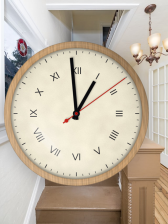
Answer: 12,59,09
